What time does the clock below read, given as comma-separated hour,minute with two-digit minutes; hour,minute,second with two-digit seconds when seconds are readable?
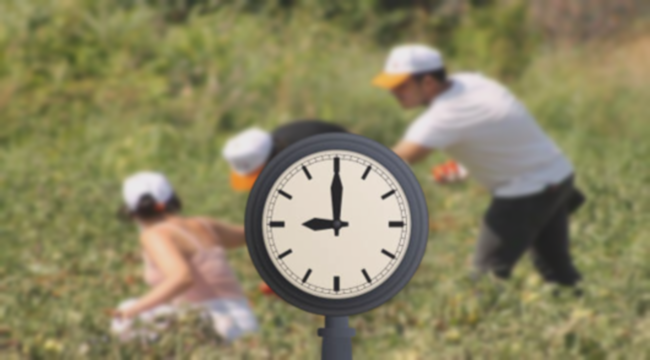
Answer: 9,00
